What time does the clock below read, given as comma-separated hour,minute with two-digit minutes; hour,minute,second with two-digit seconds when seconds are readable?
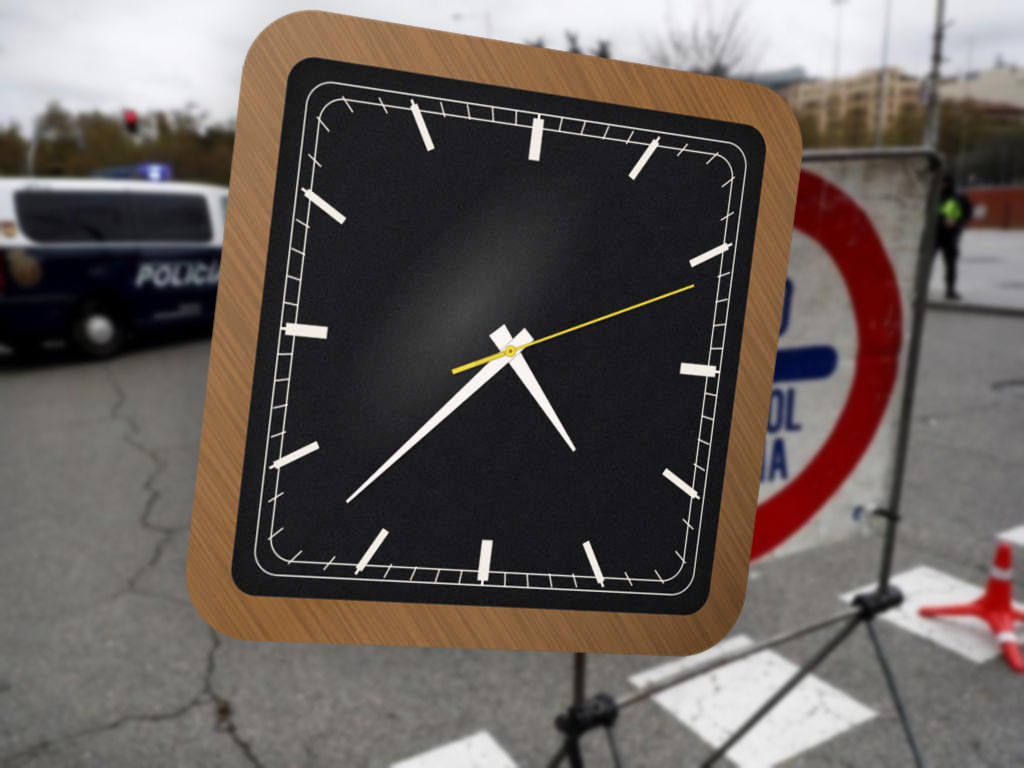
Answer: 4,37,11
